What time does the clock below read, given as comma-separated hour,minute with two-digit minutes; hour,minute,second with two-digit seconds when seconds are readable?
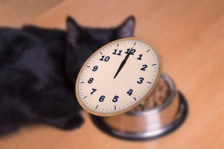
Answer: 12,00
